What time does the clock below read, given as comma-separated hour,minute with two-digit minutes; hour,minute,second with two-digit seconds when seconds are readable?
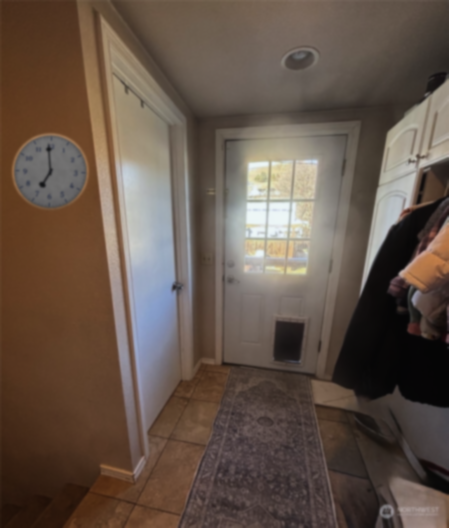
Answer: 6,59
